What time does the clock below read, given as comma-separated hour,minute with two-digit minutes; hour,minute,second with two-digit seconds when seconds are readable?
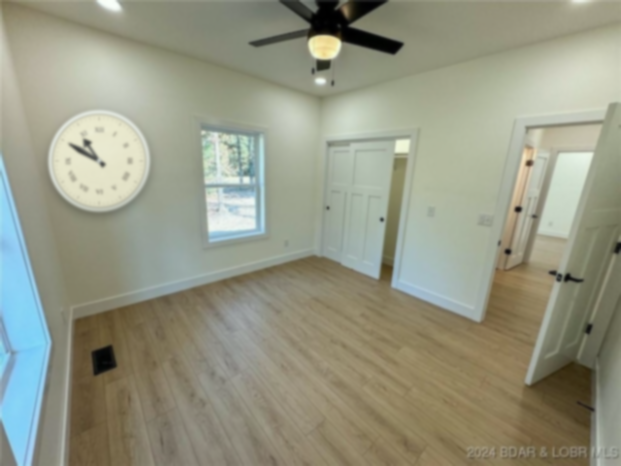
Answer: 10,50
